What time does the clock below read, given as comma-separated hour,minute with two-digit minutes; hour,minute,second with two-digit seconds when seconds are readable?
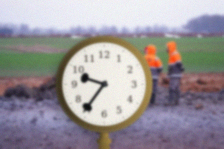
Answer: 9,36
